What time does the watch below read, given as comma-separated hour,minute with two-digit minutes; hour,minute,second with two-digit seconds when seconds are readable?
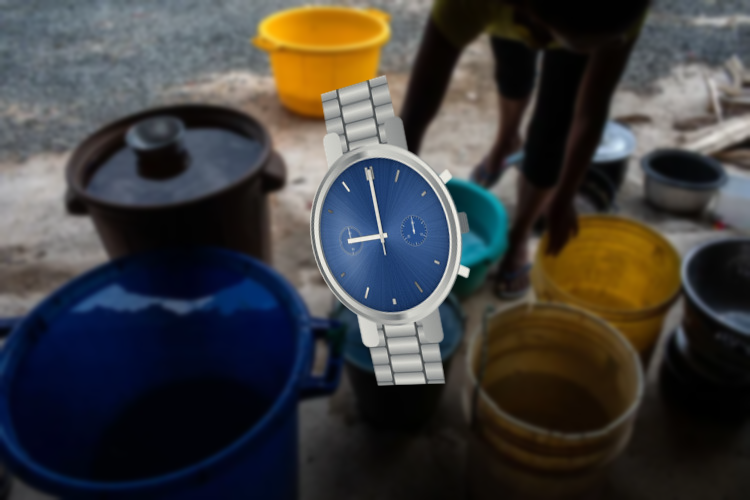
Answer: 9,00
